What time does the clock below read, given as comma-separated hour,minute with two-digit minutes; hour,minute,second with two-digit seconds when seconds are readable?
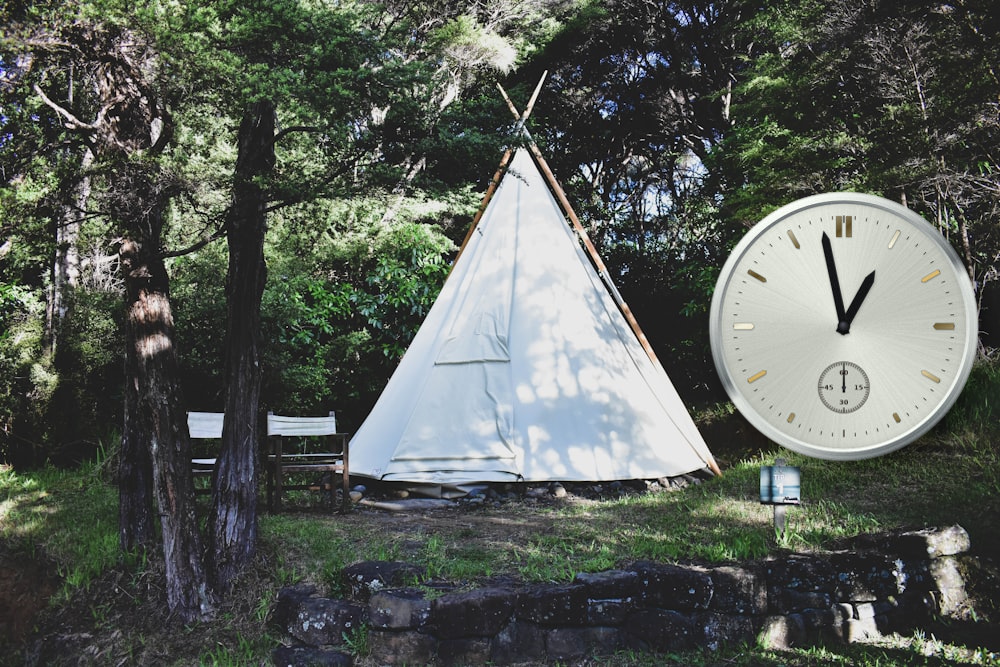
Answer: 12,58
